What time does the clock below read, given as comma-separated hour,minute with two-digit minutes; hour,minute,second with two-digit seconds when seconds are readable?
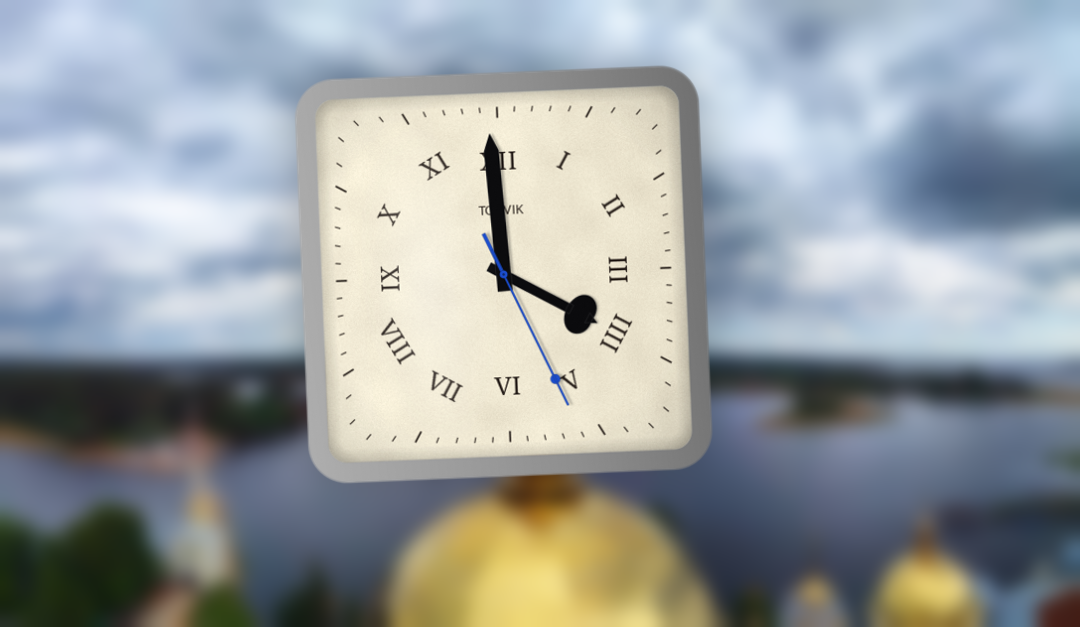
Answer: 3,59,26
